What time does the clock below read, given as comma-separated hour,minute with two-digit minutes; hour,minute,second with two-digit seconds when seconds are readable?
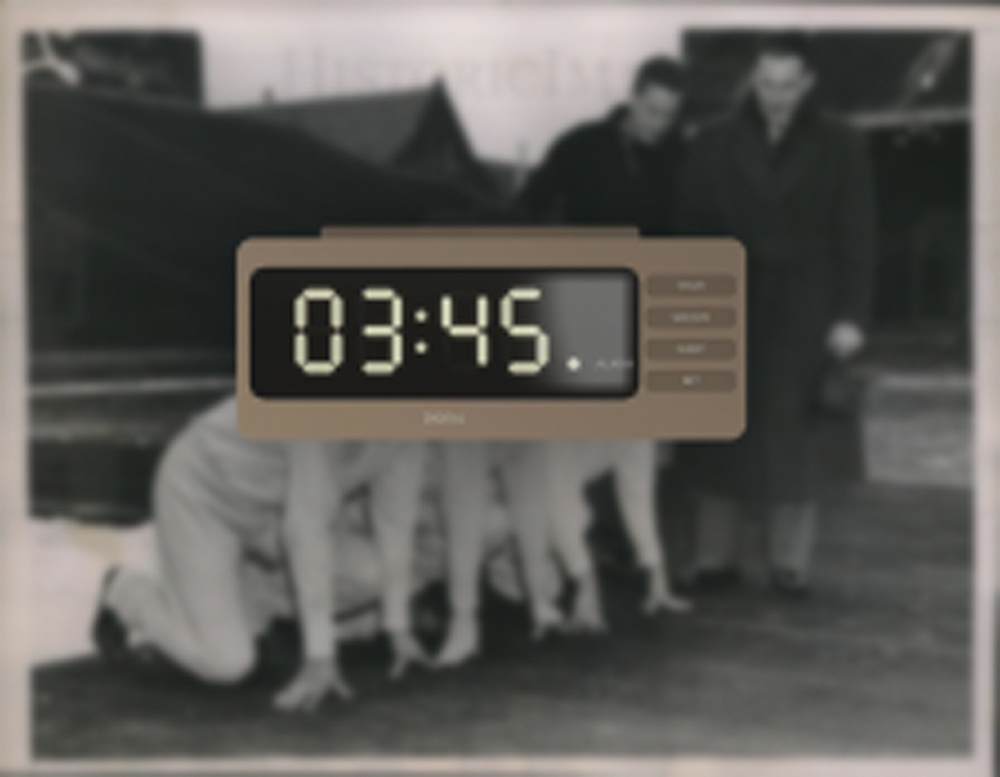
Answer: 3,45
